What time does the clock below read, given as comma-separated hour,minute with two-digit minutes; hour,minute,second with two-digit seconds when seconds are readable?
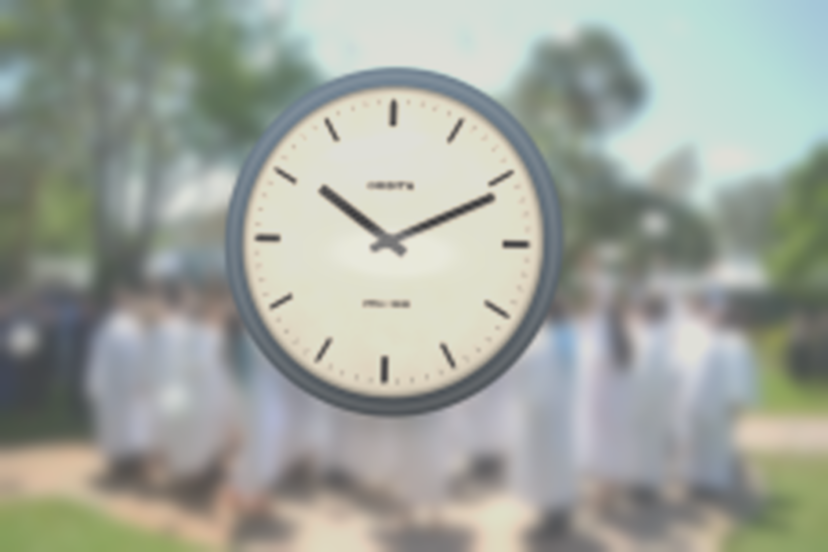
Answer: 10,11
